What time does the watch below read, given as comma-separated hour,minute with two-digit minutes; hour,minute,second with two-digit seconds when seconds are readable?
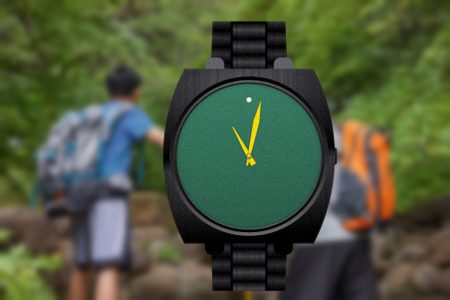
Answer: 11,02
